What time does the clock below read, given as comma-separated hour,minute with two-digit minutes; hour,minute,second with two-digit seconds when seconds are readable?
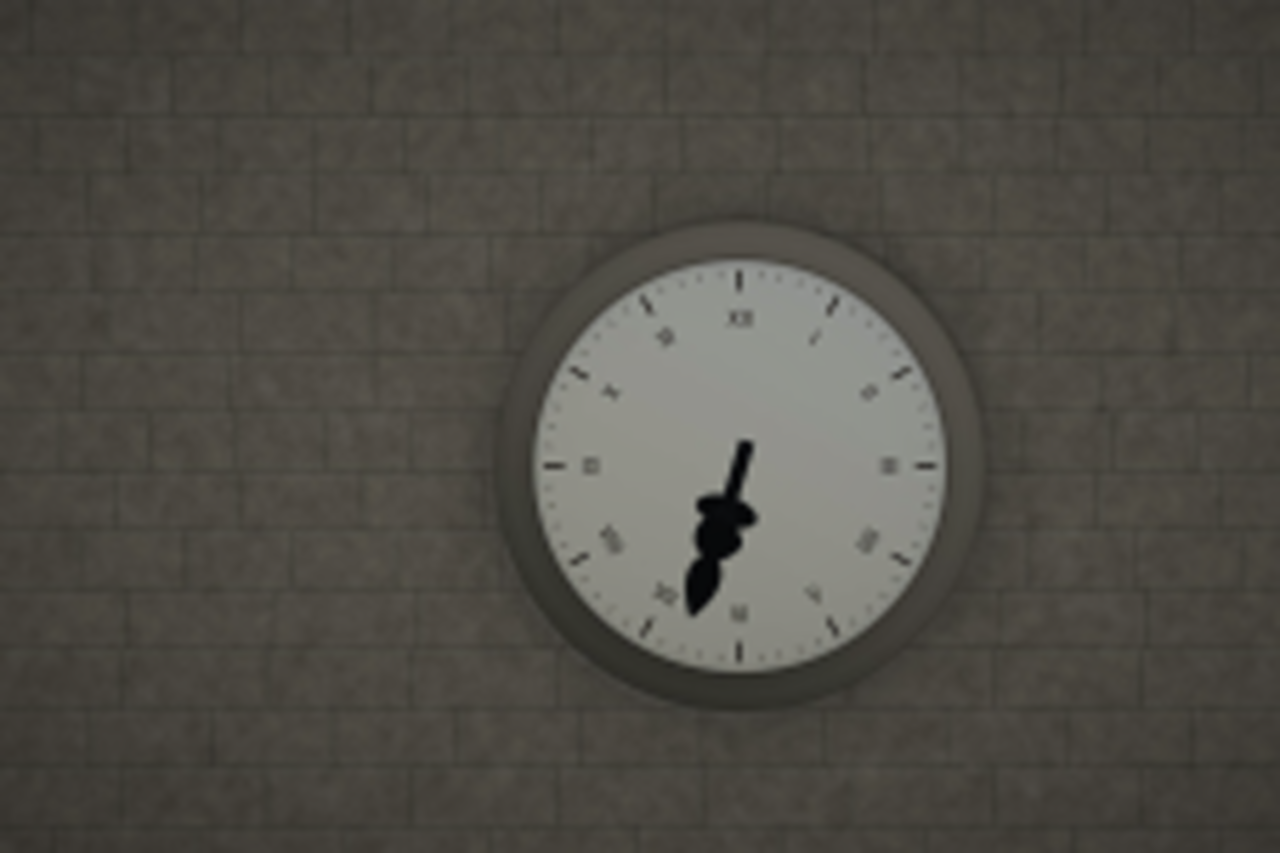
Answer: 6,33
